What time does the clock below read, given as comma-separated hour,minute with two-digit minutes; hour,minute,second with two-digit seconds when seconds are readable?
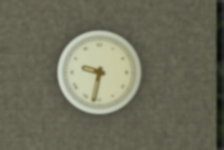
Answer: 9,32
